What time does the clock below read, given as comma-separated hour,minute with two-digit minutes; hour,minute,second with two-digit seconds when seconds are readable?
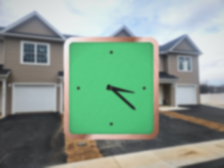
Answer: 3,22
